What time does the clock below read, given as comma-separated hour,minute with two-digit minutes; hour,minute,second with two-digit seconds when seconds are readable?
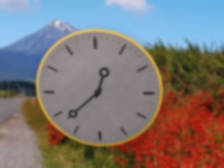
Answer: 12,38
